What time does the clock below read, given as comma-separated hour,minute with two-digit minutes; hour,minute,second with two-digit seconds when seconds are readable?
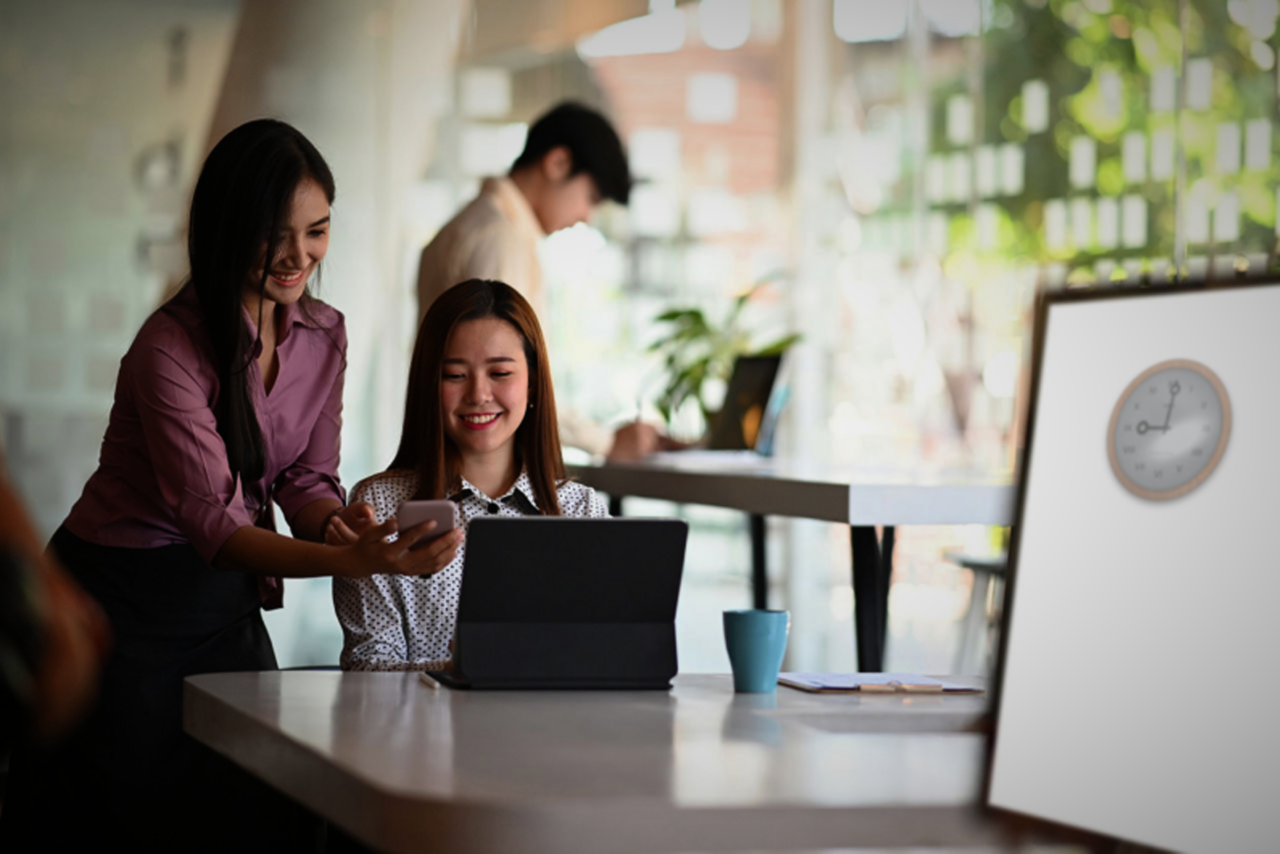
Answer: 9,01
